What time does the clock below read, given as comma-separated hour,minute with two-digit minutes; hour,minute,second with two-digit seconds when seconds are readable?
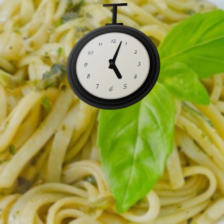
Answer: 5,03
